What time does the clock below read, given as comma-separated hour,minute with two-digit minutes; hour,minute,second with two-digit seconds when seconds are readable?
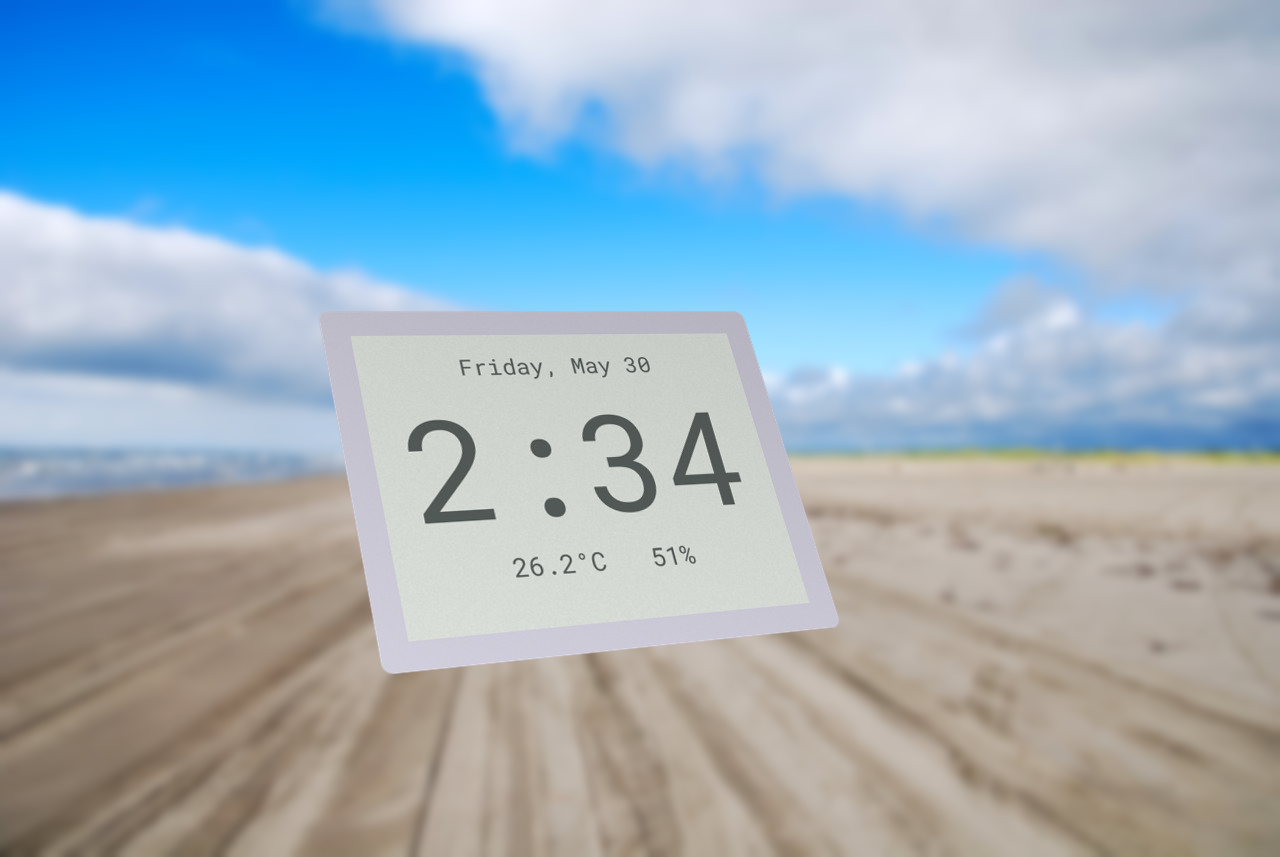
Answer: 2,34
